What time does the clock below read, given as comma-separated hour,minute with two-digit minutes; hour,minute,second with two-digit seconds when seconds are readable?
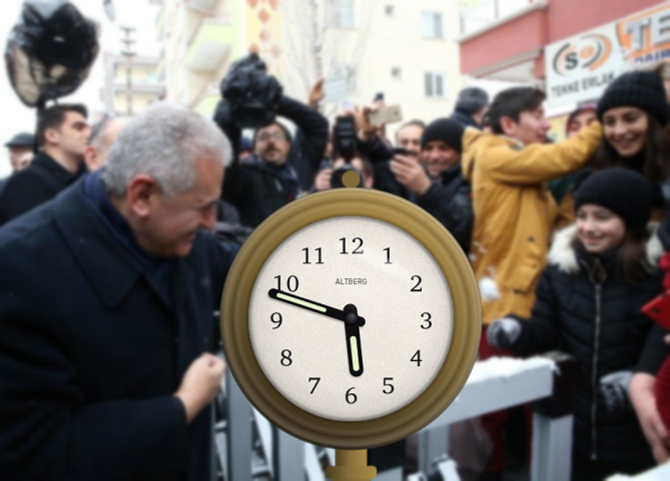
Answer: 5,48
